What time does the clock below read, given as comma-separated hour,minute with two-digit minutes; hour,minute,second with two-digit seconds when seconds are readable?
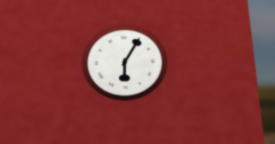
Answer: 6,05
